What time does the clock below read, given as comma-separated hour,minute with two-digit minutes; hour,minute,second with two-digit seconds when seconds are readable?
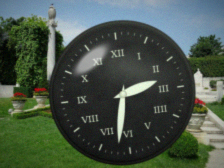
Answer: 2,32
